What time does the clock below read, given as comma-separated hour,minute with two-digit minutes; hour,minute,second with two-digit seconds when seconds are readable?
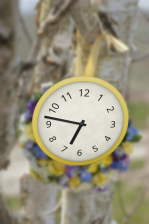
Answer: 6,47
